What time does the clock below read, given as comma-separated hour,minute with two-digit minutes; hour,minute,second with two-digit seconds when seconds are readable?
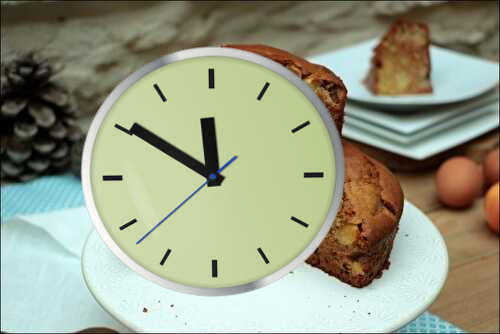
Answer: 11,50,38
